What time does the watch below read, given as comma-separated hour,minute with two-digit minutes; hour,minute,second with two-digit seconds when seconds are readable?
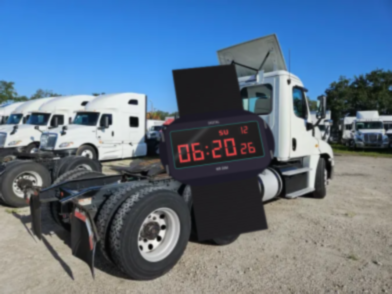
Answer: 6,20,26
